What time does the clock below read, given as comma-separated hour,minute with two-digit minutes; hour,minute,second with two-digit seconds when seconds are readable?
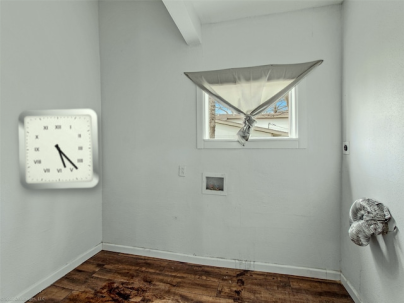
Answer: 5,23
